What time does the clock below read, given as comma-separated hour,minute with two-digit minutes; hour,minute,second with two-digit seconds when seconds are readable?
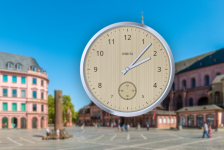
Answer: 2,07
